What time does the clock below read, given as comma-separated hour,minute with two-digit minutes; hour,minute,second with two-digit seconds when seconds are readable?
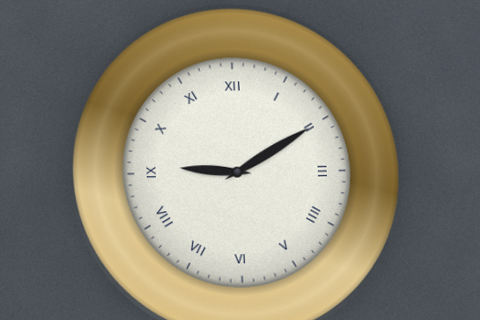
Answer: 9,10
